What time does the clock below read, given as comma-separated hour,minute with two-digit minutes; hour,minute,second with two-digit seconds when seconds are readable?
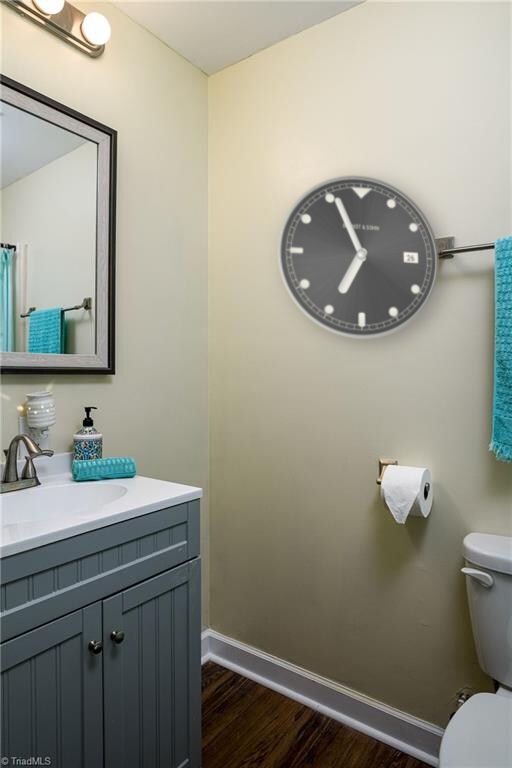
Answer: 6,56
